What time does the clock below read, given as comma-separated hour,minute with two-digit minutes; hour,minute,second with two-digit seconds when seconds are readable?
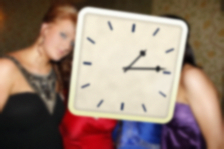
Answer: 1,14
